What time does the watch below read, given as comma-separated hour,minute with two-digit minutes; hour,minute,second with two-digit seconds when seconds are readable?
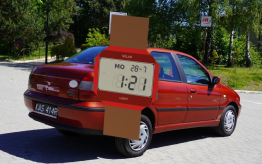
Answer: 1,21
